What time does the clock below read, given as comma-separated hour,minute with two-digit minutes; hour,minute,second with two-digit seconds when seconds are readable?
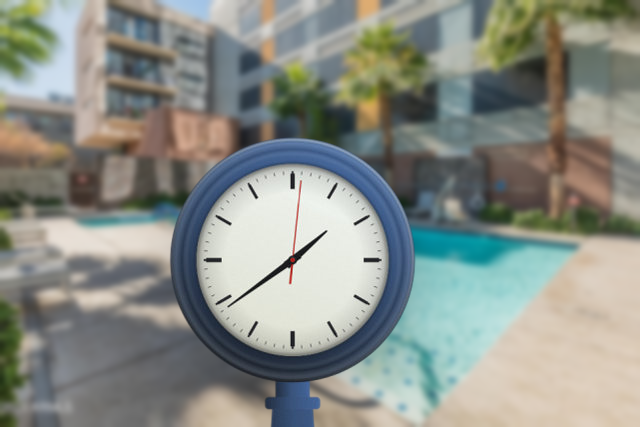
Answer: 1,39,01
